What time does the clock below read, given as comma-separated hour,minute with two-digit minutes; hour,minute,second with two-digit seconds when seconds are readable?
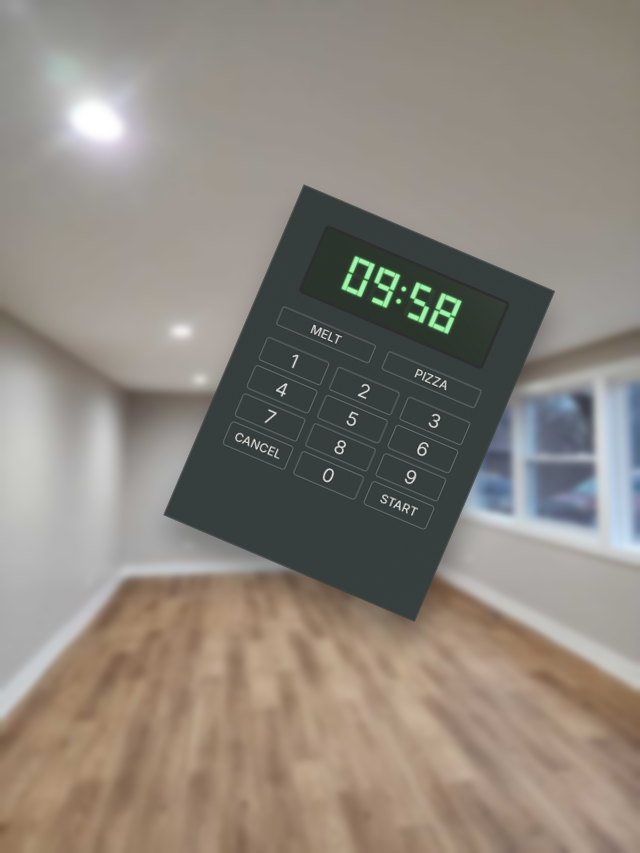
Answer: 9,58
